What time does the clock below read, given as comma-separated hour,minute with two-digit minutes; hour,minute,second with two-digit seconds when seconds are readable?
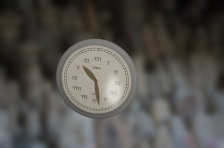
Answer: 10,28
